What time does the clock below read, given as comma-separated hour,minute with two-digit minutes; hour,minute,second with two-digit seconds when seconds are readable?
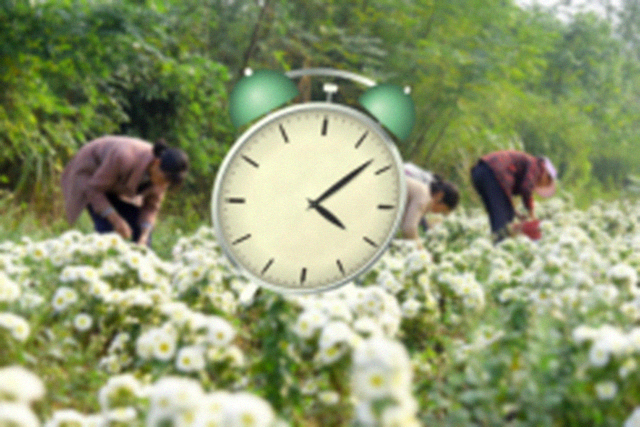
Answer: 4,08
